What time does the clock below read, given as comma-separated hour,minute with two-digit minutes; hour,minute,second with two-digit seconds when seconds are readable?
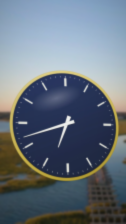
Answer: 6,42
